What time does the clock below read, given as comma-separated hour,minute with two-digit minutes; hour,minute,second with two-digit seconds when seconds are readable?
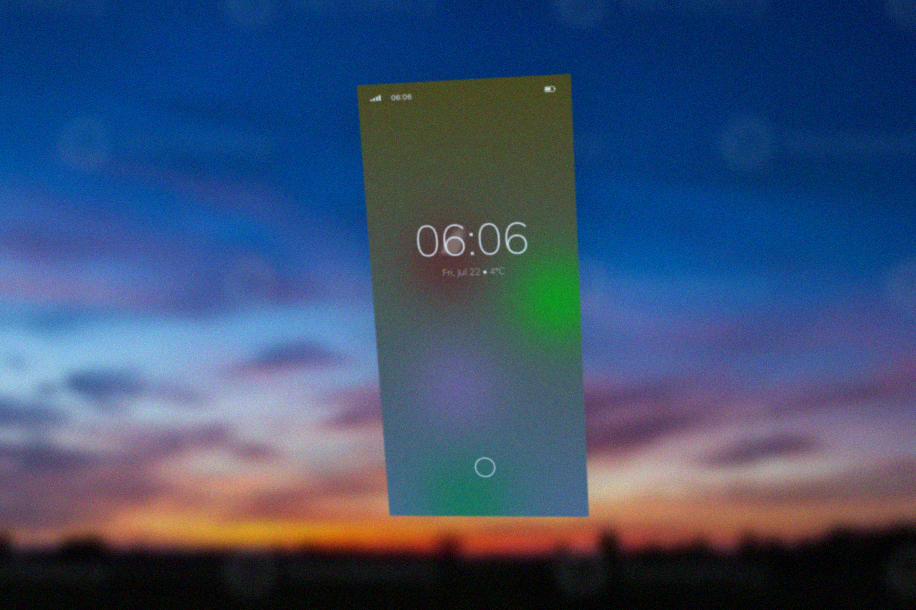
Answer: 6,06
